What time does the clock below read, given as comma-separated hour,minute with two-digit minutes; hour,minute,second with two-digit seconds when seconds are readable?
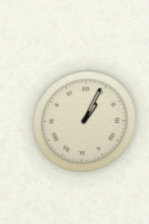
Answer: 1,04
